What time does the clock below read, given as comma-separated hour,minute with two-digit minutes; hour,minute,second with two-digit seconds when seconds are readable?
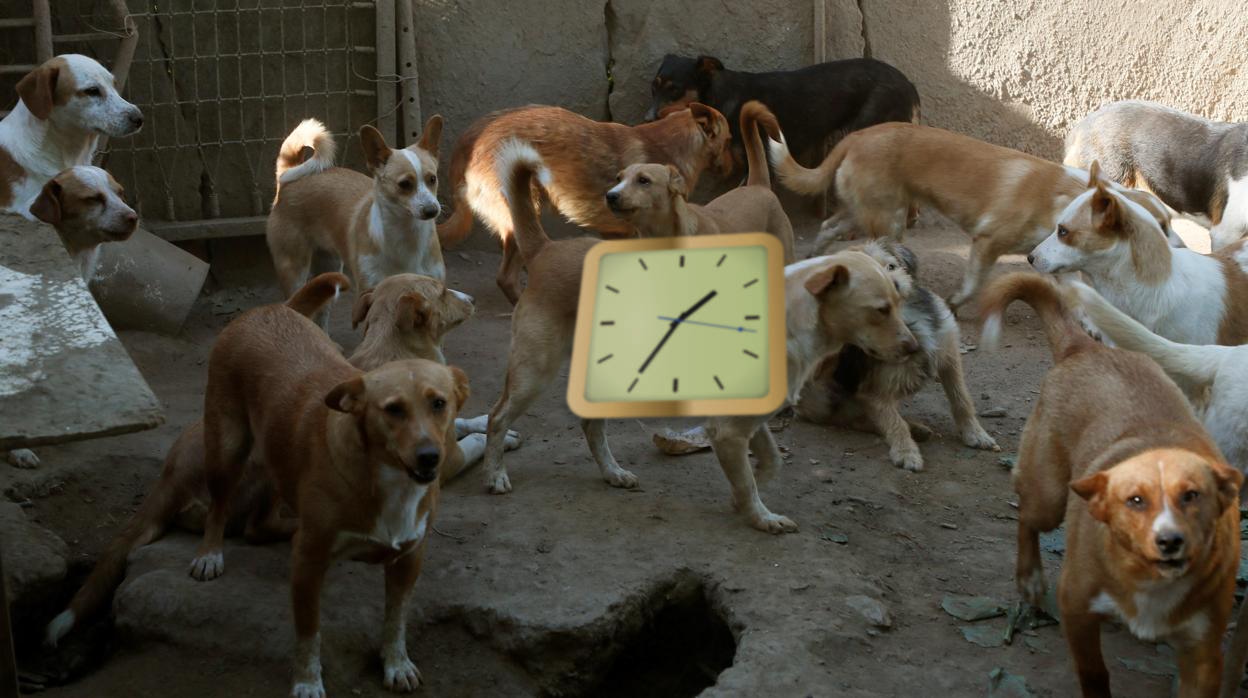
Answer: 1,35,17
